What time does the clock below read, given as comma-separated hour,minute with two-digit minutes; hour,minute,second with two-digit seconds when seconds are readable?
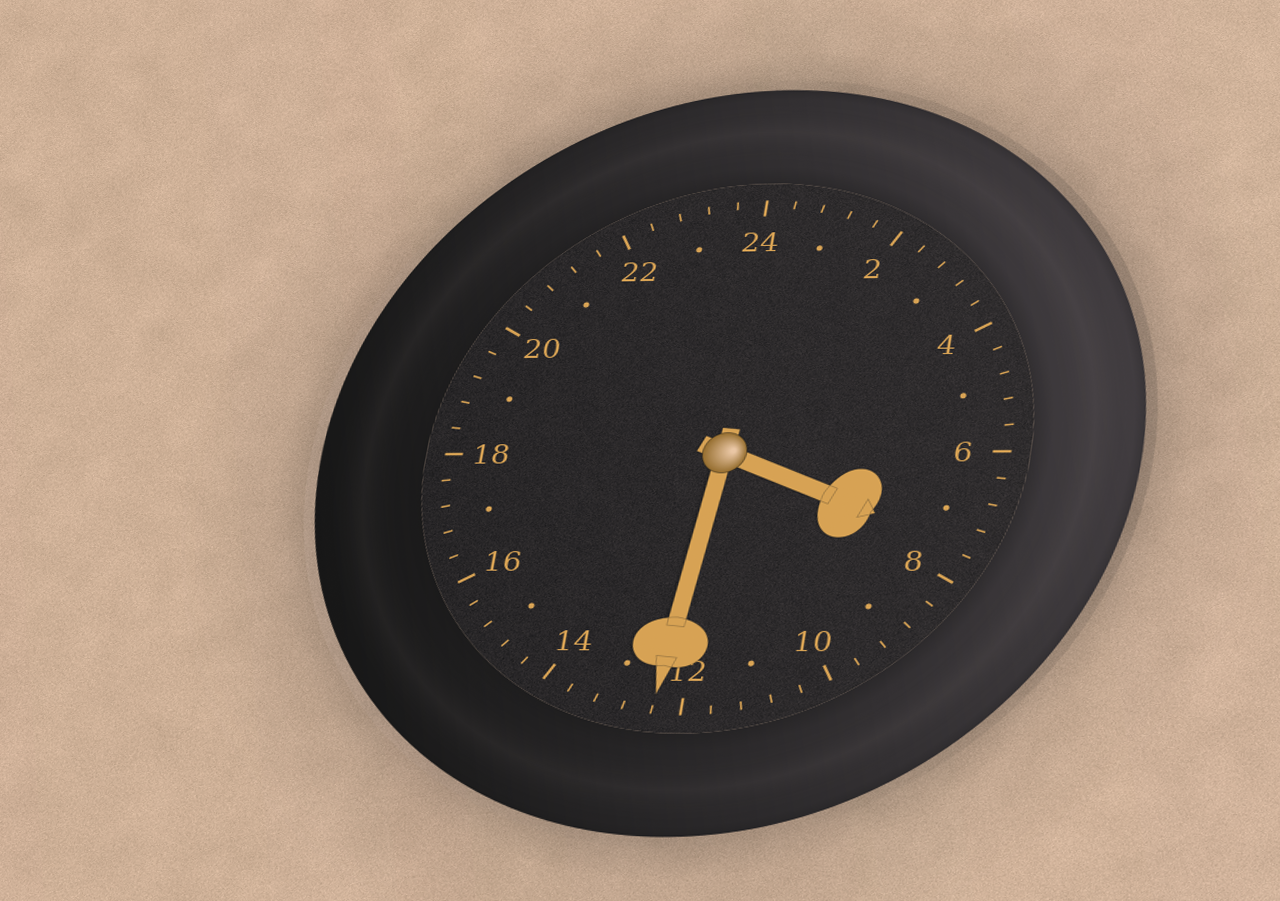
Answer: 7,31
